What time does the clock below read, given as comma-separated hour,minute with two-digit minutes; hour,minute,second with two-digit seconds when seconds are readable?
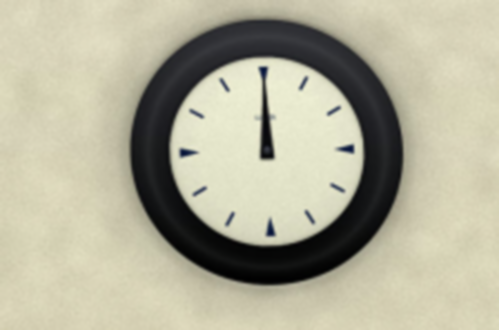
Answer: 12,00
